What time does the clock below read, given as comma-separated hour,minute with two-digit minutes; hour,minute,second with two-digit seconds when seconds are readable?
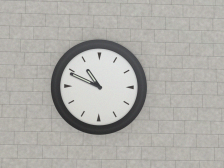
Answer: 10,49
